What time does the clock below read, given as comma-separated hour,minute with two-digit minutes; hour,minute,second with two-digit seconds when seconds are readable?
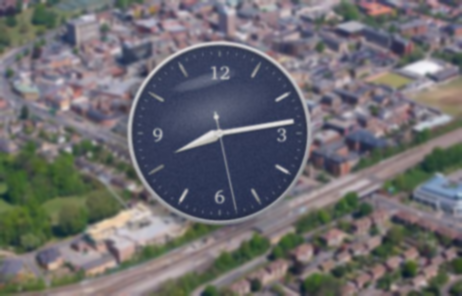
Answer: 8,13,28
